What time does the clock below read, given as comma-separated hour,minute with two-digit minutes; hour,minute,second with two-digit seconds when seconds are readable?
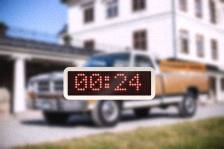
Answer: 0,24
